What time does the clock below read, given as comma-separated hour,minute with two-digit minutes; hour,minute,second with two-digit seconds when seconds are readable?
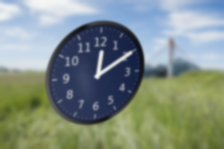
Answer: 12,10
